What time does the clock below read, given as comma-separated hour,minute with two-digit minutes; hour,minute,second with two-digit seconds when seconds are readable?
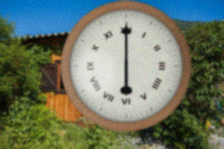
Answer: 6,00
